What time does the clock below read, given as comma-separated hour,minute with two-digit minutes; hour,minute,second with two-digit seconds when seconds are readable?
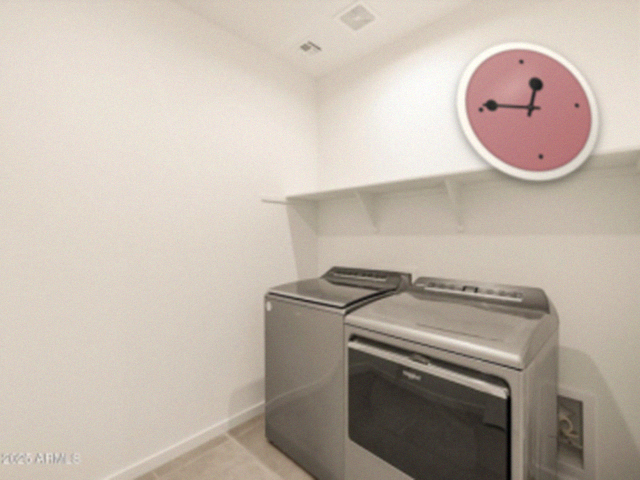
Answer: 12,46
